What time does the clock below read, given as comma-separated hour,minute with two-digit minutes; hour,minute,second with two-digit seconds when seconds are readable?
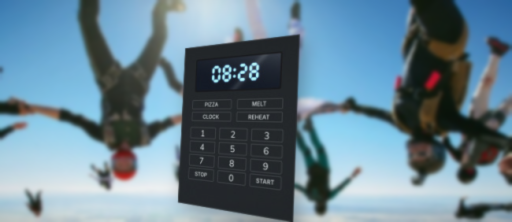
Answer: 8,28
